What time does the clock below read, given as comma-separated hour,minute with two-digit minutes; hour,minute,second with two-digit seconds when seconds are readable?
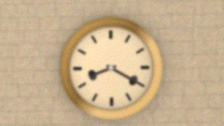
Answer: 8,20
